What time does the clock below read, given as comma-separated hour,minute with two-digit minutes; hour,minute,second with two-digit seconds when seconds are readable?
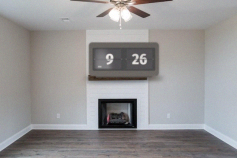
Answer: 9,26
